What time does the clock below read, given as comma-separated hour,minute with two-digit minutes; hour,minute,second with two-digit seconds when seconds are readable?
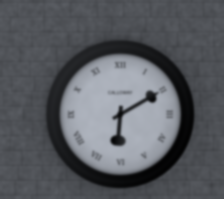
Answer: 6,10
